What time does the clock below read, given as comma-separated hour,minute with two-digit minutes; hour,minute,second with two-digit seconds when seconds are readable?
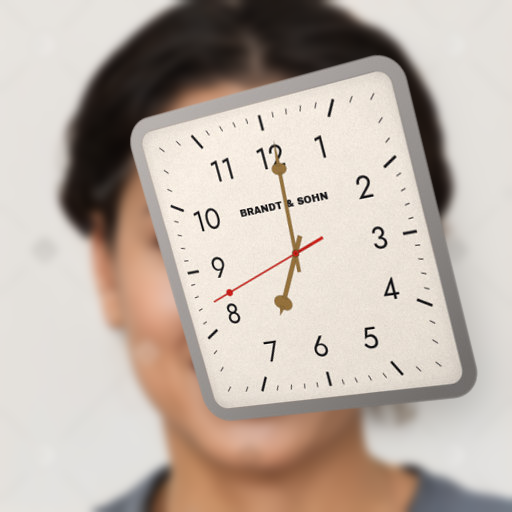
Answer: 7,00,42
